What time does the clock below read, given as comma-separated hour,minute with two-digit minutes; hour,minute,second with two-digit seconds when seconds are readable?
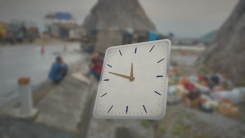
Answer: 11,48
